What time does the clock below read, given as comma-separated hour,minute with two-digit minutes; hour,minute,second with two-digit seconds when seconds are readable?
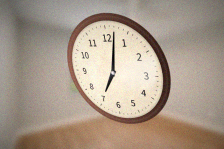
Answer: 7,02
